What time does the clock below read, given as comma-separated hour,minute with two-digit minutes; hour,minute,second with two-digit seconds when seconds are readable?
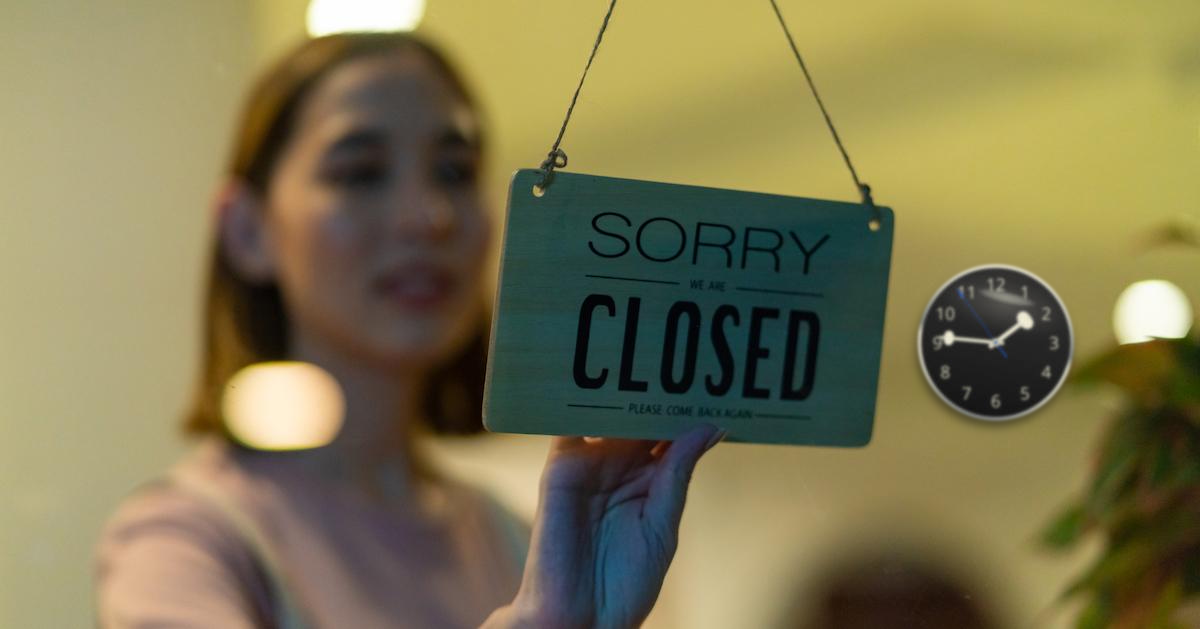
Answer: 1,45,54
